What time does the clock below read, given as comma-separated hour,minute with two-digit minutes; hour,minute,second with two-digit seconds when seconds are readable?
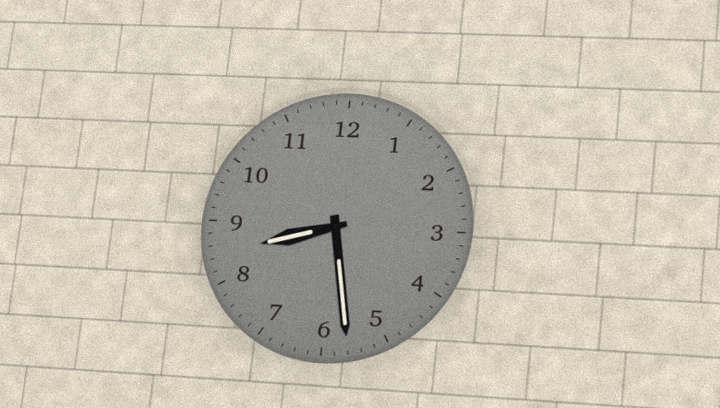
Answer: 8,28
